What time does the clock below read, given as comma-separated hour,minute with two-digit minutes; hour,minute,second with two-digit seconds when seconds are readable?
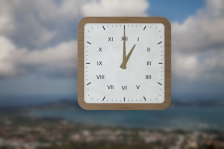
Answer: 1,00
